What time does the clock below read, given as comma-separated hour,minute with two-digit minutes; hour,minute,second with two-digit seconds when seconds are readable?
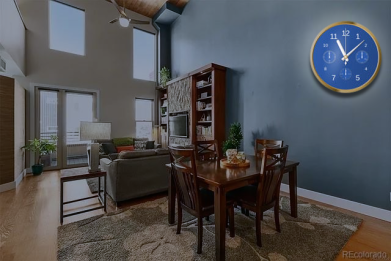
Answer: 11,08
